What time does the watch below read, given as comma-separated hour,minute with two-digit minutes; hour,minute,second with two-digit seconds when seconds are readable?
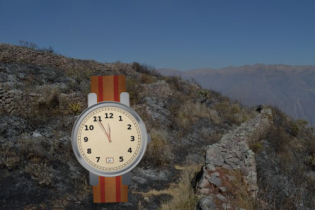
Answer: 11,55
